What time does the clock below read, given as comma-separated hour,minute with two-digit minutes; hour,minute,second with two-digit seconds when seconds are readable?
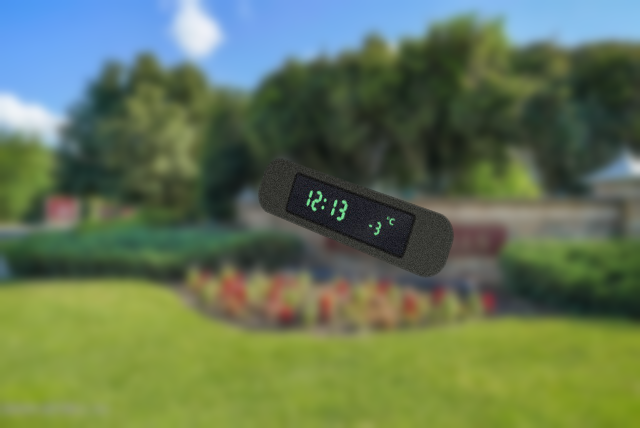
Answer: 12,13
